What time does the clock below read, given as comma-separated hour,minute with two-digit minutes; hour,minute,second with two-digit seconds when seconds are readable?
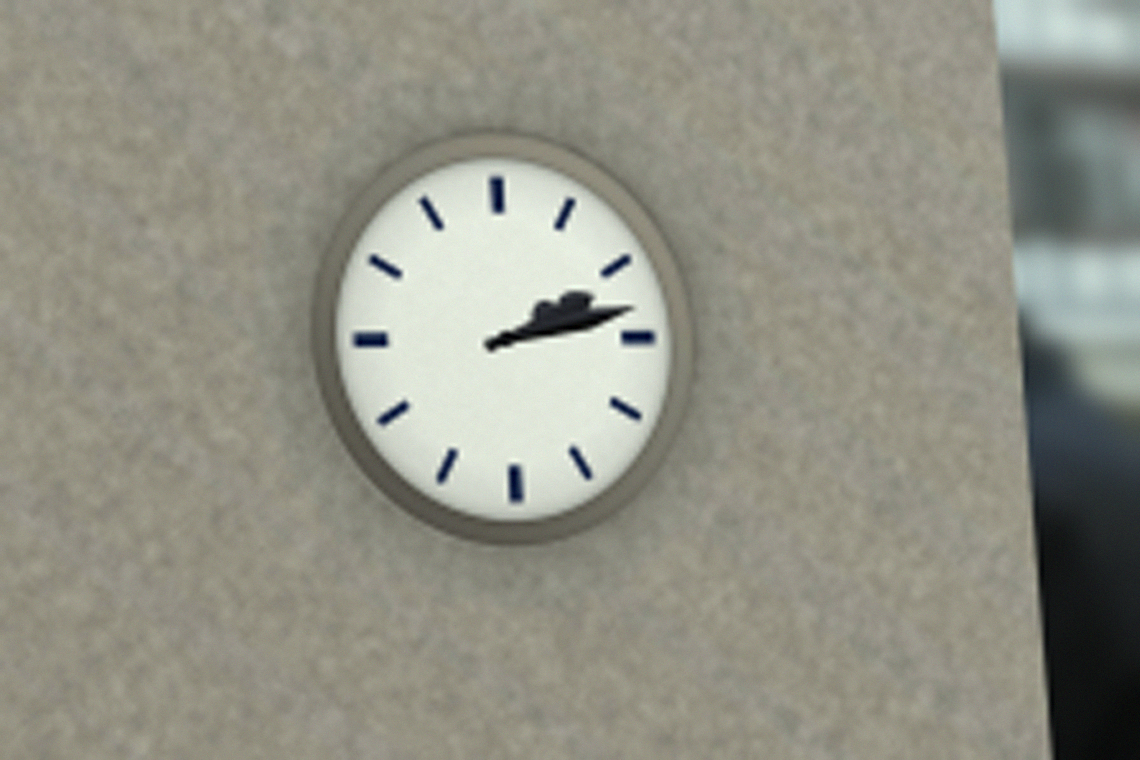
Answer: 2,13
